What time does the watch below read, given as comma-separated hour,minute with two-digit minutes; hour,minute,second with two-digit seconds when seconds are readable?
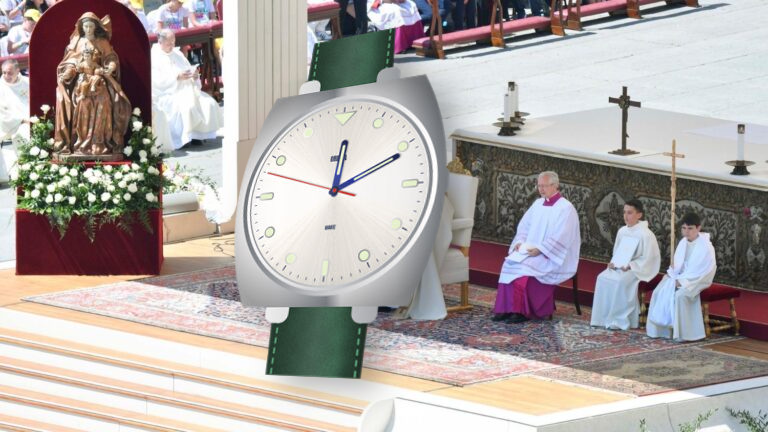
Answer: 12,10,48
